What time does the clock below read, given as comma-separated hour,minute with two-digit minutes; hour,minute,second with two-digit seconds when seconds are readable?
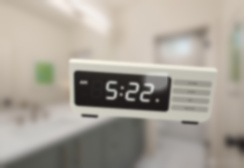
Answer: 5,22
